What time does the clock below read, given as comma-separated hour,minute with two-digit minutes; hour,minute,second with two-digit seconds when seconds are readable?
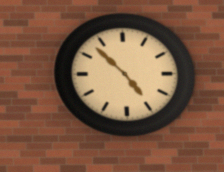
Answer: 4,53
